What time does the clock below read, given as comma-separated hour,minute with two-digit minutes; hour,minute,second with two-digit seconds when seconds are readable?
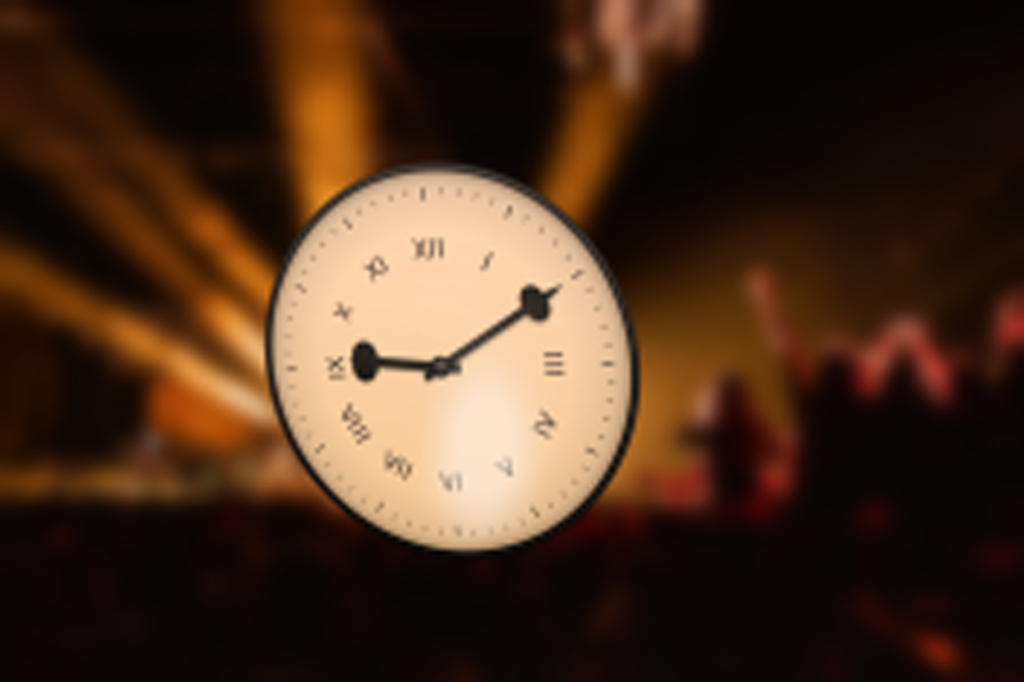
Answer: 9,10
